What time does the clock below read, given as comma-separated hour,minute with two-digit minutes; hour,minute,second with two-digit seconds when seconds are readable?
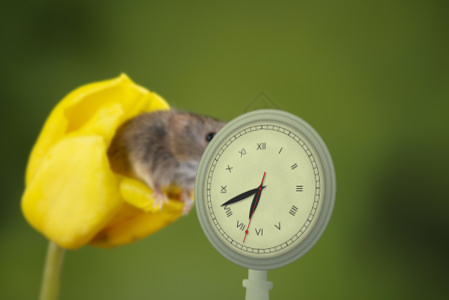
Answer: 6,41,33
